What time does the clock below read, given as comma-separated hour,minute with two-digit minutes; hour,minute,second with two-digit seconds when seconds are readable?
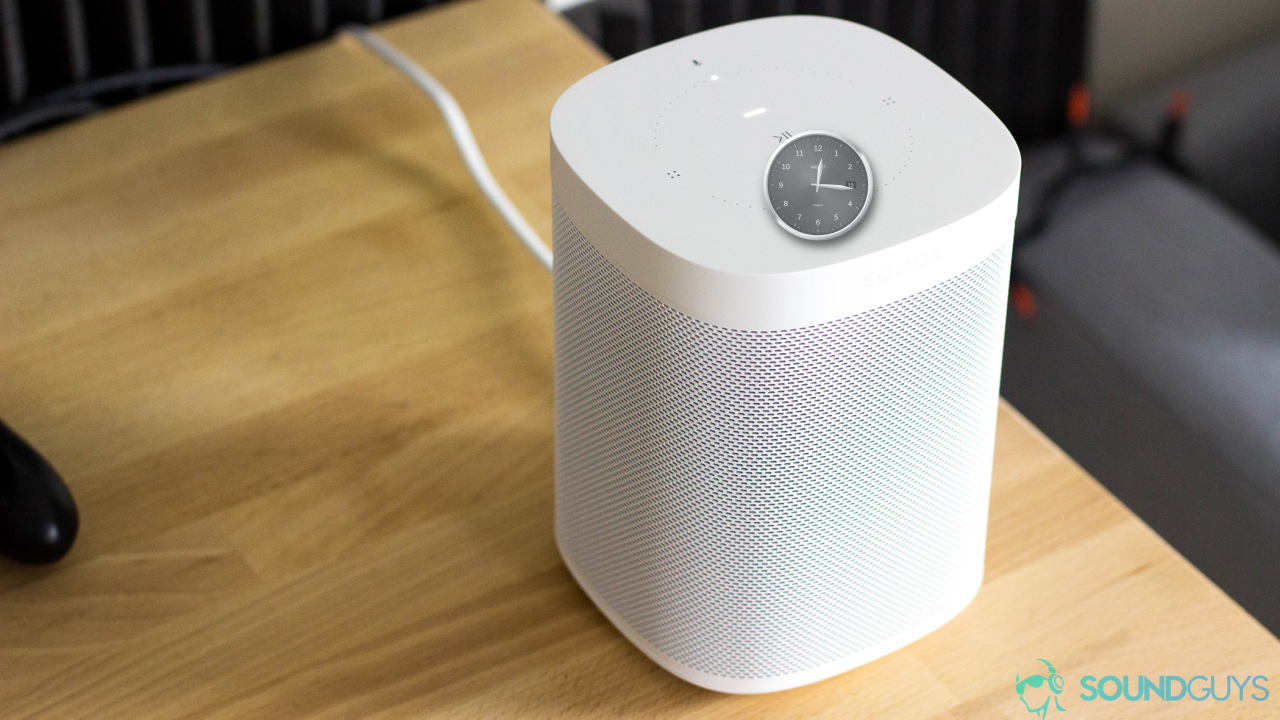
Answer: 12,16
